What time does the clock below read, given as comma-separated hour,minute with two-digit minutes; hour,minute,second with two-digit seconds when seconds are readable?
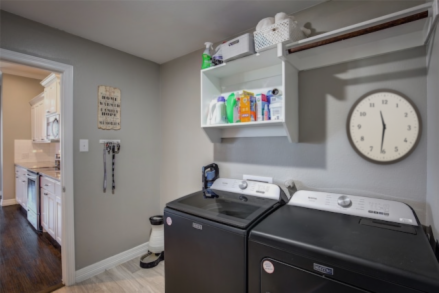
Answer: 11,31
